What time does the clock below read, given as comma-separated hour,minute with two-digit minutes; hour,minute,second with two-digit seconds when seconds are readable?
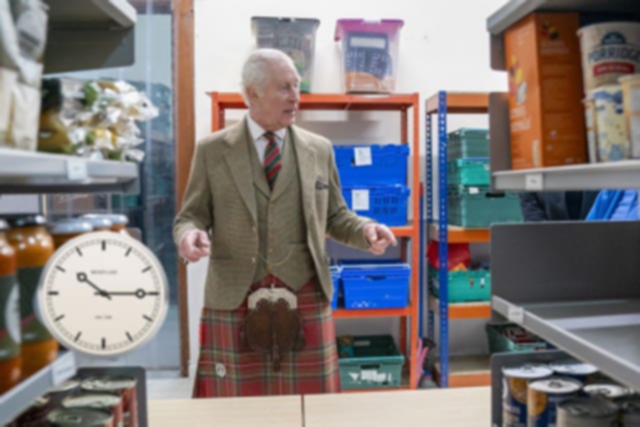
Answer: 10,15
